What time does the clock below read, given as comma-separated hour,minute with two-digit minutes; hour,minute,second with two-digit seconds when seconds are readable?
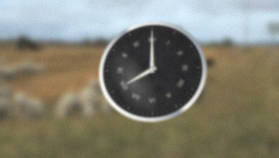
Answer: 8,00
